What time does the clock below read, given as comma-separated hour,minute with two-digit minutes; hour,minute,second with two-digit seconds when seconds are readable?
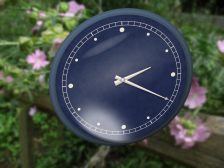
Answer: 2,20
